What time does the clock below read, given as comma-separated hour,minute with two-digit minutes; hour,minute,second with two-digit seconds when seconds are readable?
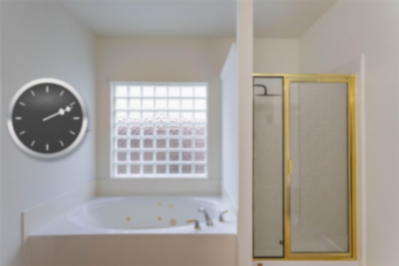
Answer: 2,11
